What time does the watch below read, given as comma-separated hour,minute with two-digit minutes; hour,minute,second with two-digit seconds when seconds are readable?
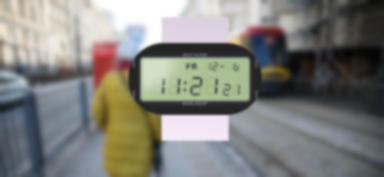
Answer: 11,21,21
